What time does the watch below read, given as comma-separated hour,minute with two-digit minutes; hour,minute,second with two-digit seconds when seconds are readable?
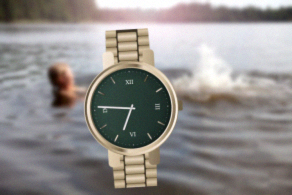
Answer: 6,46
